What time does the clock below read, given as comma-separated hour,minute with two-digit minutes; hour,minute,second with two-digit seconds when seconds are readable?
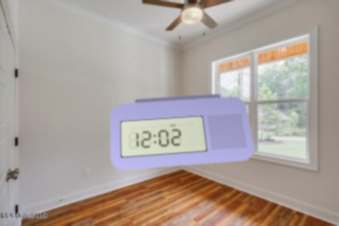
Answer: 12,02
